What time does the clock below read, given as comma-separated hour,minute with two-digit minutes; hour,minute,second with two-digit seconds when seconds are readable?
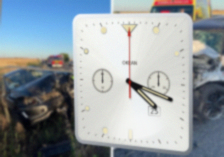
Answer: 4,18
